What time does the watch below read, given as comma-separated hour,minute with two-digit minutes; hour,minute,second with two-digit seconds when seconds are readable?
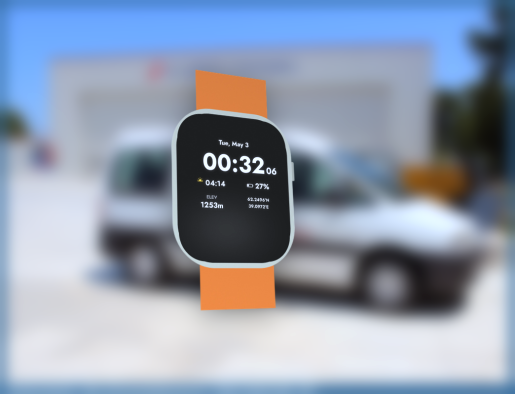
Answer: 0,32,06
